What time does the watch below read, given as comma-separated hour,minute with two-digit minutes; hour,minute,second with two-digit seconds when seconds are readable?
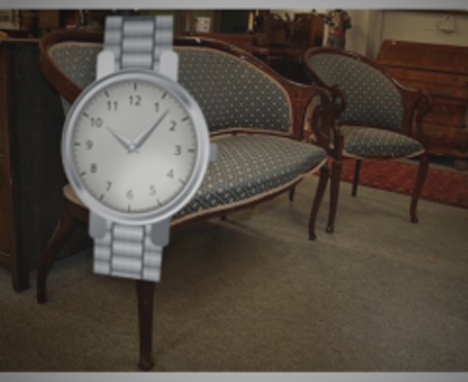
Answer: 10,07
